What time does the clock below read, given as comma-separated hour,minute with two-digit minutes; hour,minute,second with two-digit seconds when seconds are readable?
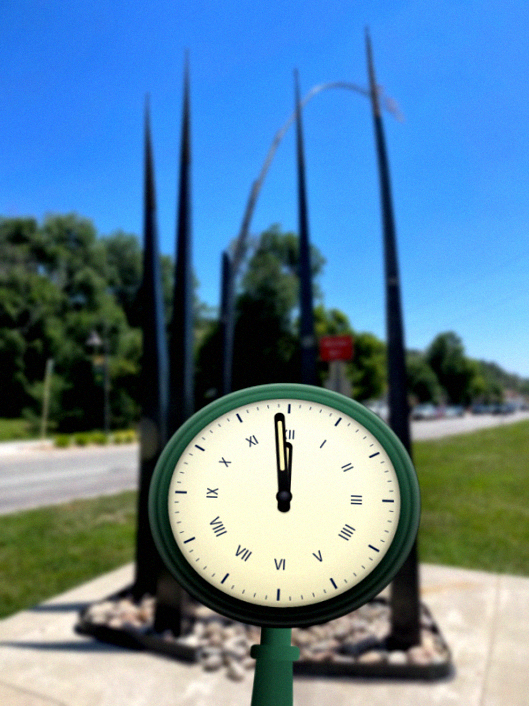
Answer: 11,59
